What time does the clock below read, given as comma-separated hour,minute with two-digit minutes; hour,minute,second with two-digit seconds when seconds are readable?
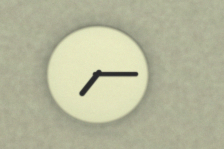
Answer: 7,15
